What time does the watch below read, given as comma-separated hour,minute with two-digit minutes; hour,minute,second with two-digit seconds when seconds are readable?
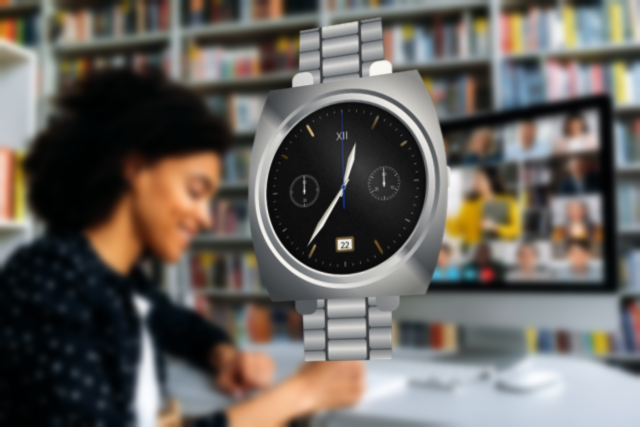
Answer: 12,36
